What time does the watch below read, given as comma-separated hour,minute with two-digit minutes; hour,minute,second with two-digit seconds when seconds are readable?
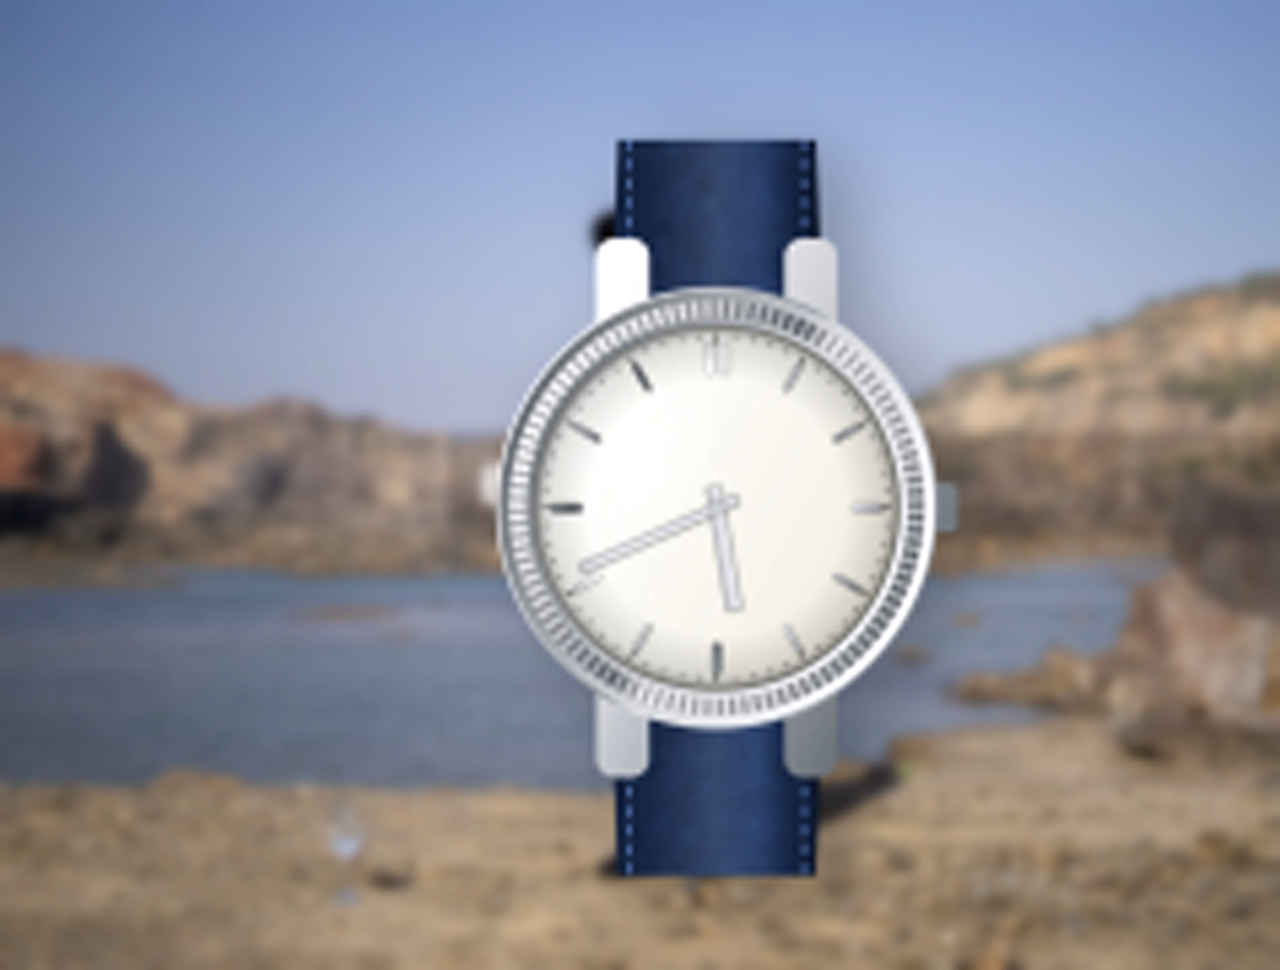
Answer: 5,41
